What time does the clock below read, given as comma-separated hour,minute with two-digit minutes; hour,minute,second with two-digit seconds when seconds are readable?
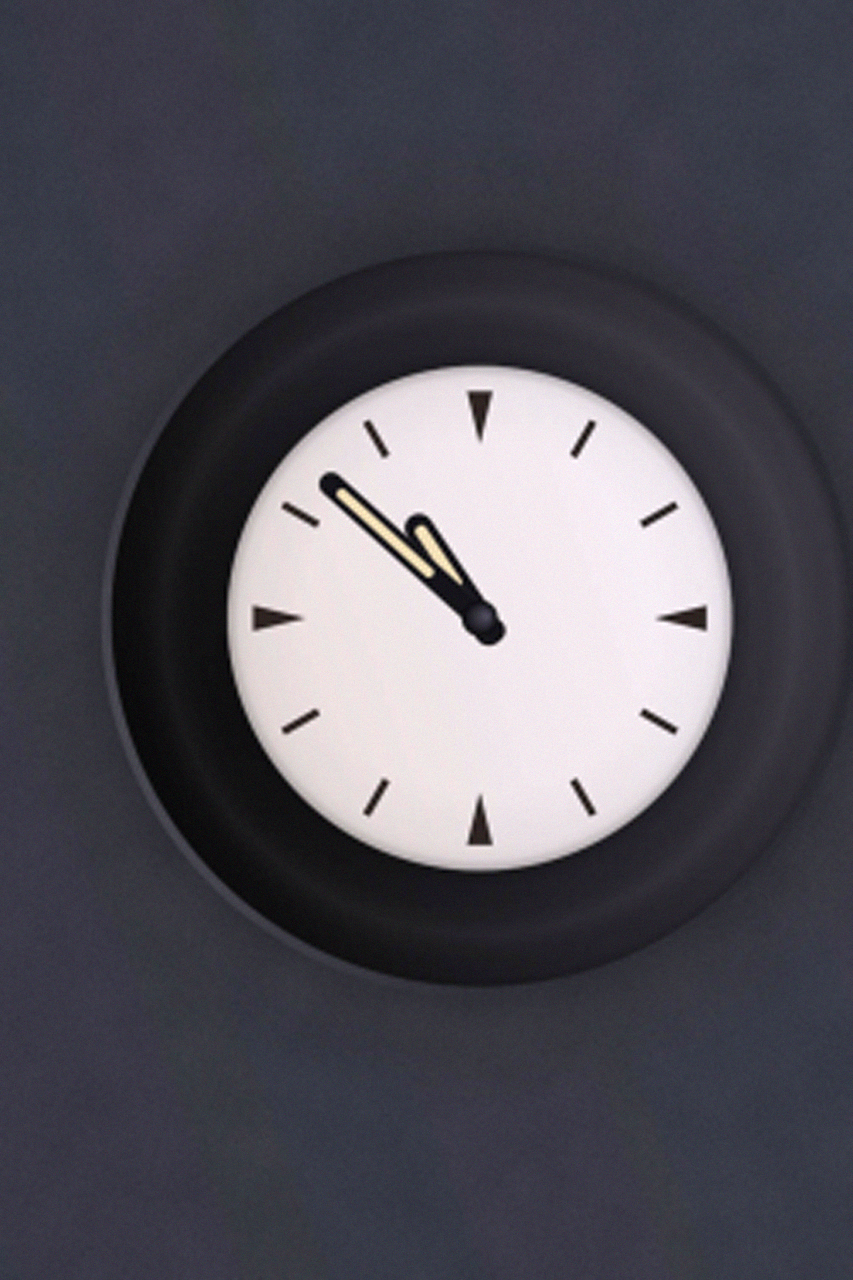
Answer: 10,52
